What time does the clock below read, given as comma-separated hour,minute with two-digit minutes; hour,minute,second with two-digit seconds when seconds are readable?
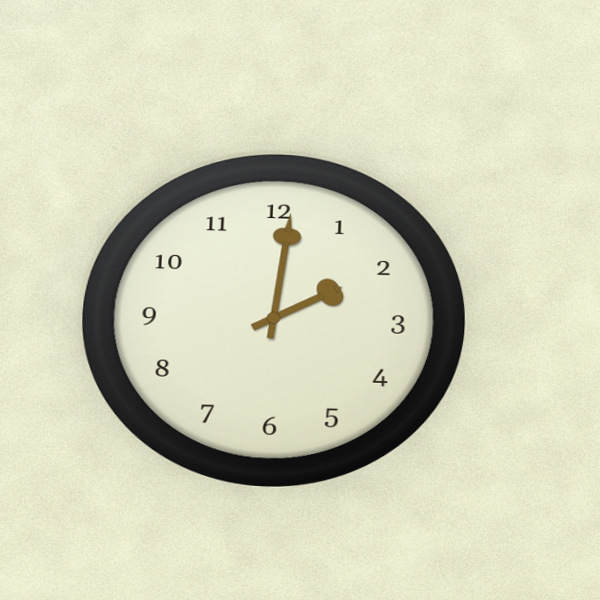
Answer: 2,01
